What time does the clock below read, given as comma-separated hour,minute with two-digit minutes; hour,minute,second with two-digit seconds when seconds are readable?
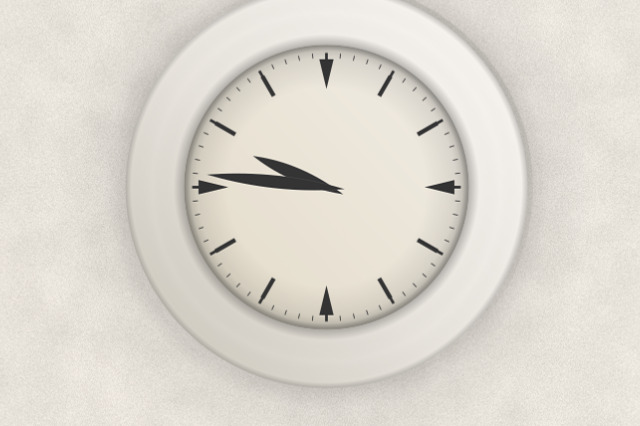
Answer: 9,46
